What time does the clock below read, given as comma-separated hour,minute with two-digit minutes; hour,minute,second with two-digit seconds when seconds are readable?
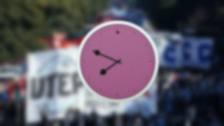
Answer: 7,49
